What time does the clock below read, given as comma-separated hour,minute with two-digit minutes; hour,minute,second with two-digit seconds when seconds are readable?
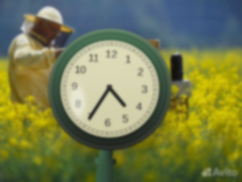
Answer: 4,35
